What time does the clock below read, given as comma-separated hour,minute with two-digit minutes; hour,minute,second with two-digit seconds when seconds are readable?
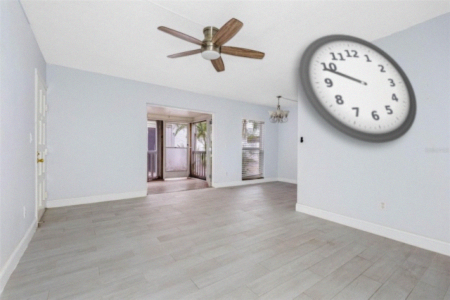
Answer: 9,49
